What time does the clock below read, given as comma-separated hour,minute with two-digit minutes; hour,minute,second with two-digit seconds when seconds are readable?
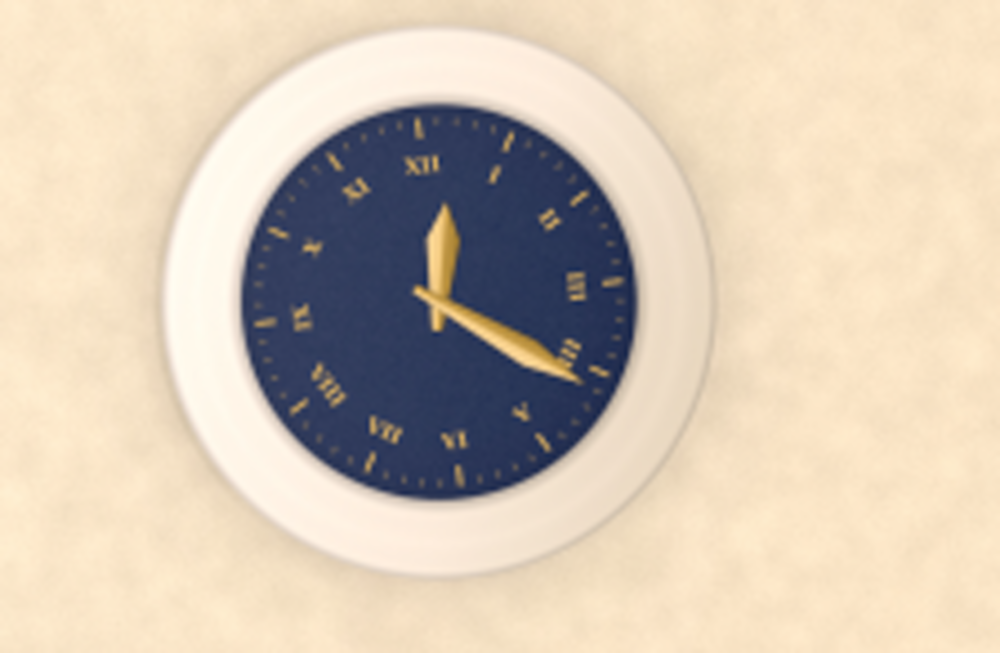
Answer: 12,21
